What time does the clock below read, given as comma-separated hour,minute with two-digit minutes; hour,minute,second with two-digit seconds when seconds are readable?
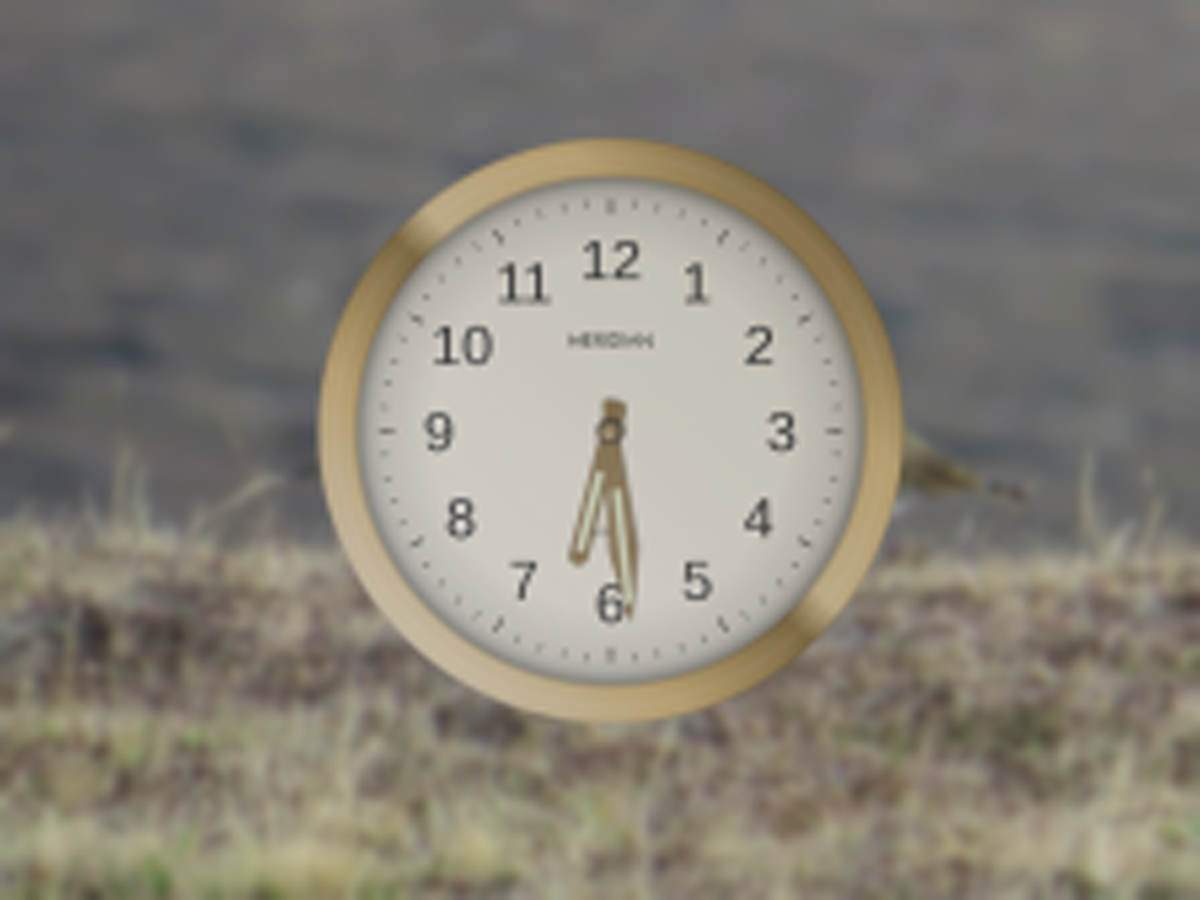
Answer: 6,29
